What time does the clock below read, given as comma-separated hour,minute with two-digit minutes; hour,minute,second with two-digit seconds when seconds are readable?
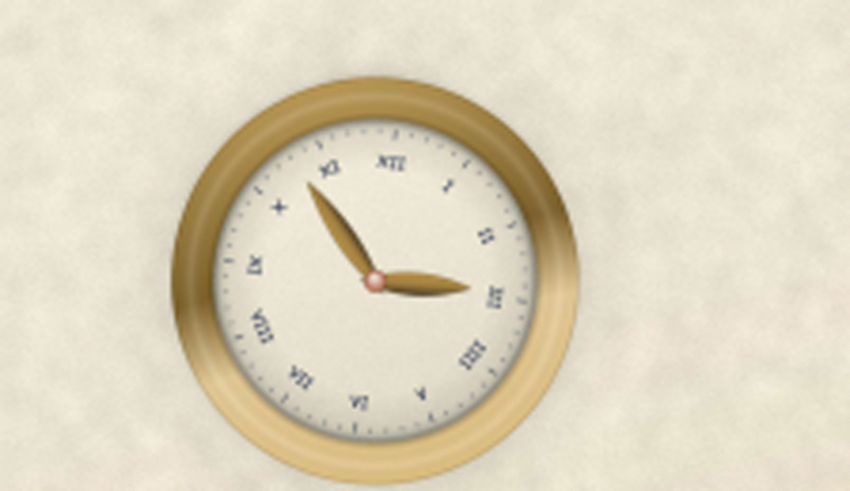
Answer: 2,53
